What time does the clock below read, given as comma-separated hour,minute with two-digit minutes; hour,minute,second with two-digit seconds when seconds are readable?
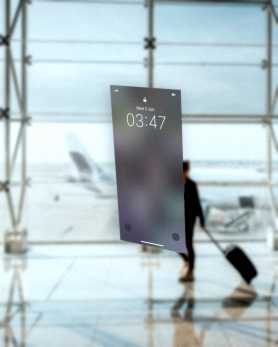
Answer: 3,47
